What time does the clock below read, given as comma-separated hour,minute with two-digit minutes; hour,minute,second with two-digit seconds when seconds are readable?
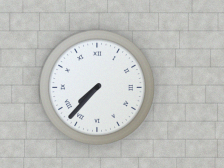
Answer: 7,37
